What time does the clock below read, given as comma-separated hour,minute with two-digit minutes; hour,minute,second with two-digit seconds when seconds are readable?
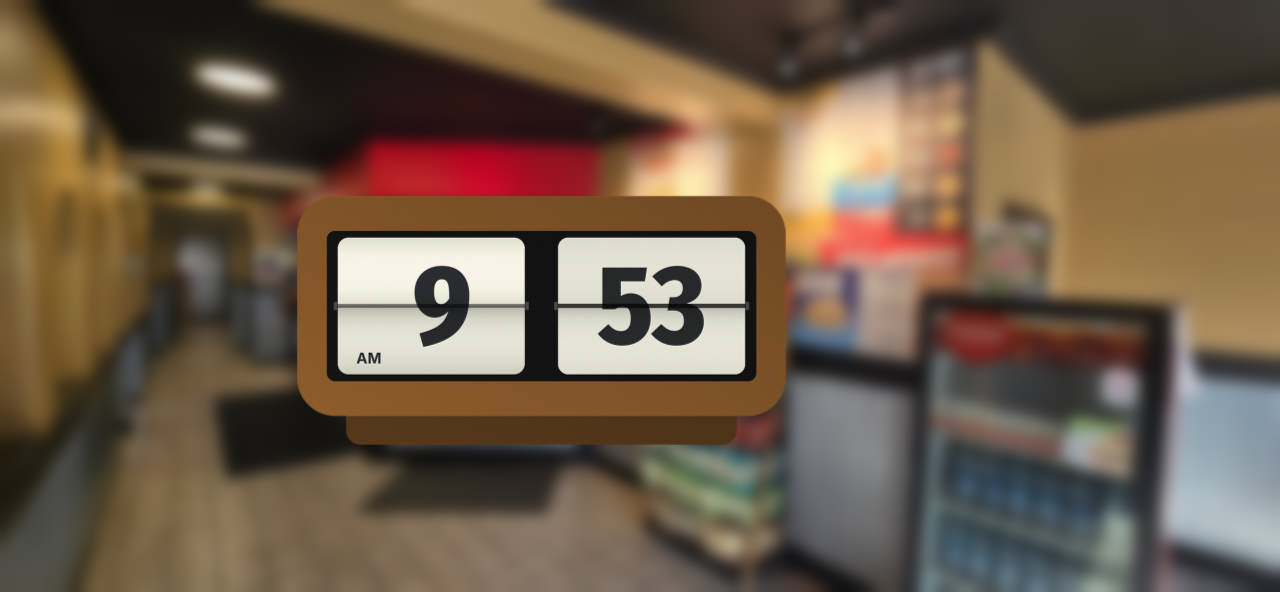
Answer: 9,53
